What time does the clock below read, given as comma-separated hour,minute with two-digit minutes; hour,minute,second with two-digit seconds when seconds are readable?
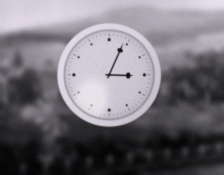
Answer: 3,04
